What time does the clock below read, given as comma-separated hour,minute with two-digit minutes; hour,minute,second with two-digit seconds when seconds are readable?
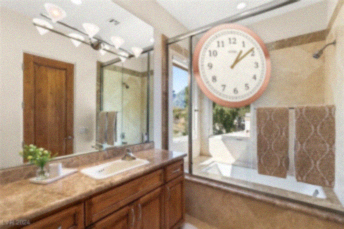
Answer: 1,09
